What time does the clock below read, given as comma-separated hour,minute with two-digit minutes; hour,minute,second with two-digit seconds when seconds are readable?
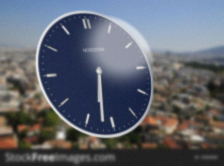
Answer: 6,32
